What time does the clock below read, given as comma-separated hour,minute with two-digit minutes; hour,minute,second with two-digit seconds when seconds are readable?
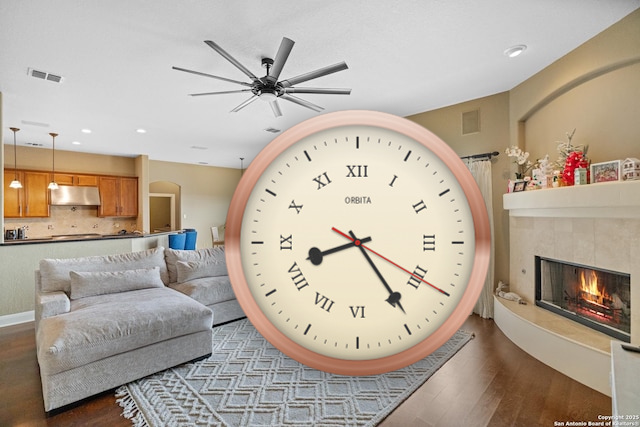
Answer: 8,24,20
